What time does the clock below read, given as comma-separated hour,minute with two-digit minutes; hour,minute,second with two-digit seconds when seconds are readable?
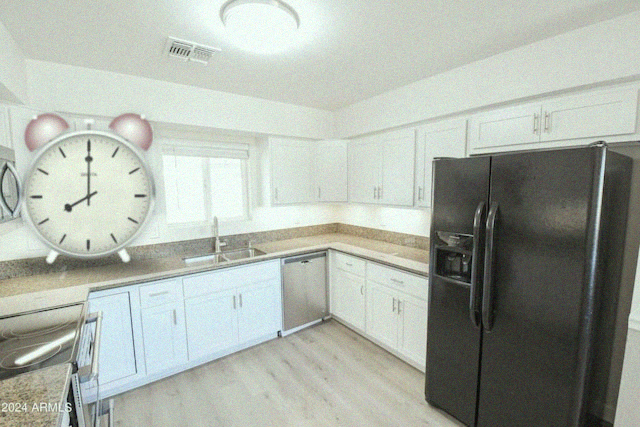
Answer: 8,00
